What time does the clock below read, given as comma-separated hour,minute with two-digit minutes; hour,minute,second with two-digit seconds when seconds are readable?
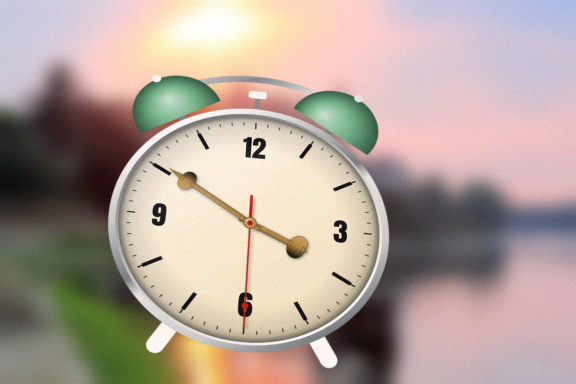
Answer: 3,50,30
